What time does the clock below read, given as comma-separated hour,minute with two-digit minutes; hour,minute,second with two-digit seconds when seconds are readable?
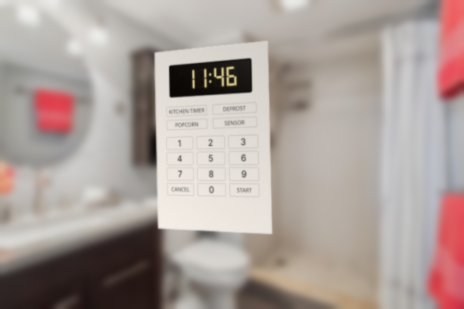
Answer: 11,46
